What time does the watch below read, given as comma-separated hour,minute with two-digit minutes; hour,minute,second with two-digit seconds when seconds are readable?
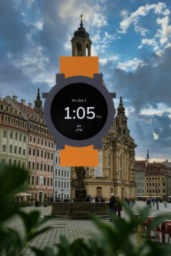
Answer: 1,05
